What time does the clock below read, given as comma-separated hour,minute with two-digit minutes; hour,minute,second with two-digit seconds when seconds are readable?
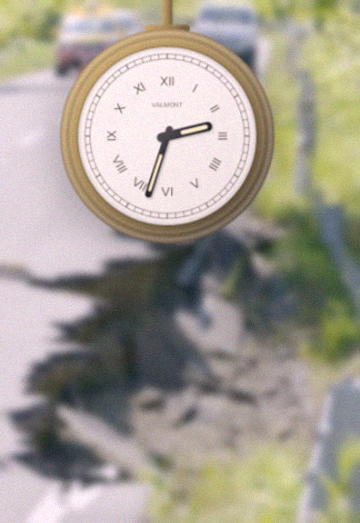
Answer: 2,33
